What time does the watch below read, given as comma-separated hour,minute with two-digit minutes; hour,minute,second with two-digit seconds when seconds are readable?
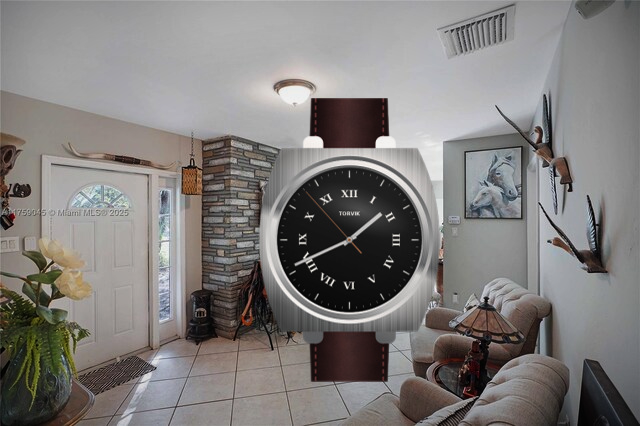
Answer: 1,40,53
